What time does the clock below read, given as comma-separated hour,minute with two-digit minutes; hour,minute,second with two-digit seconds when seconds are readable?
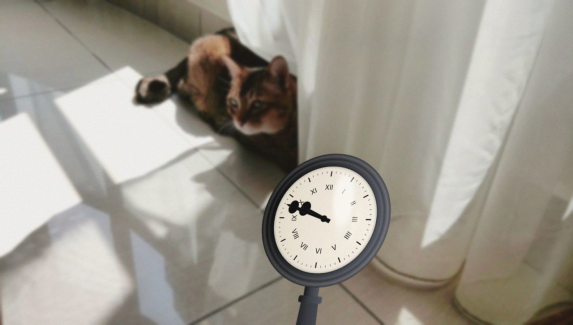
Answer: 9,48
